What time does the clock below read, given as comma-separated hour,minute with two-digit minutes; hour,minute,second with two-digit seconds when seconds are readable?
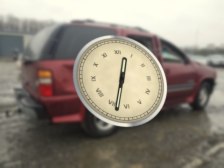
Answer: 12,33
